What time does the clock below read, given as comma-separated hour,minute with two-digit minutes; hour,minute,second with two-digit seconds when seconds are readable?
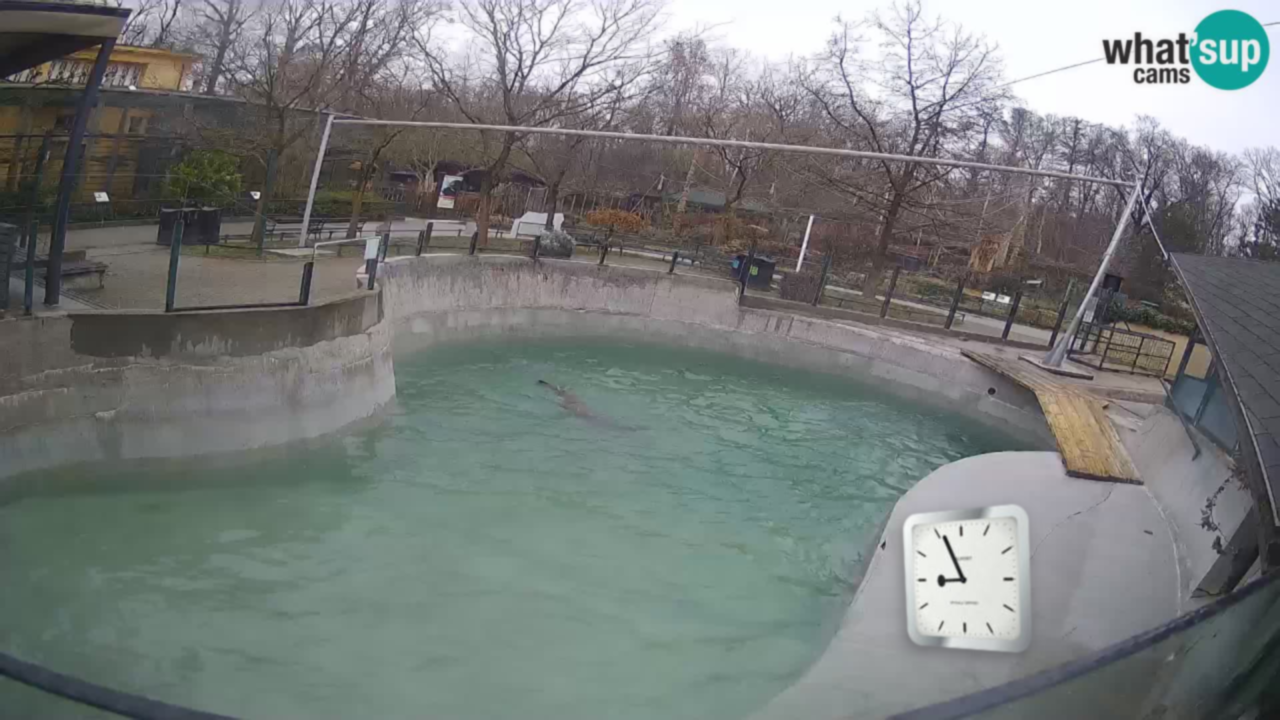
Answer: 8,56
